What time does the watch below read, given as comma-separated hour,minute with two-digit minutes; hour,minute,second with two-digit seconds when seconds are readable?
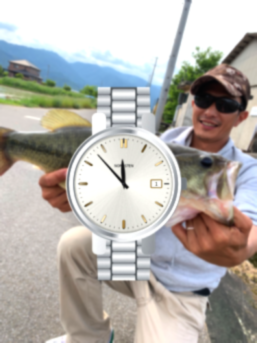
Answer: 11,53
